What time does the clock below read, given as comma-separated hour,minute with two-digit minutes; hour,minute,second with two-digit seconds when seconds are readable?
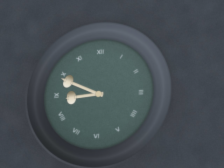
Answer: 8,49
